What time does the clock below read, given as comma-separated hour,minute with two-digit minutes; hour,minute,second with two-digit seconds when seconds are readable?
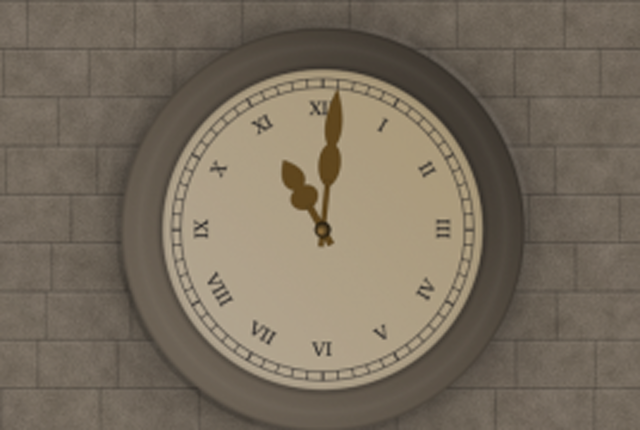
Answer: 11,01
